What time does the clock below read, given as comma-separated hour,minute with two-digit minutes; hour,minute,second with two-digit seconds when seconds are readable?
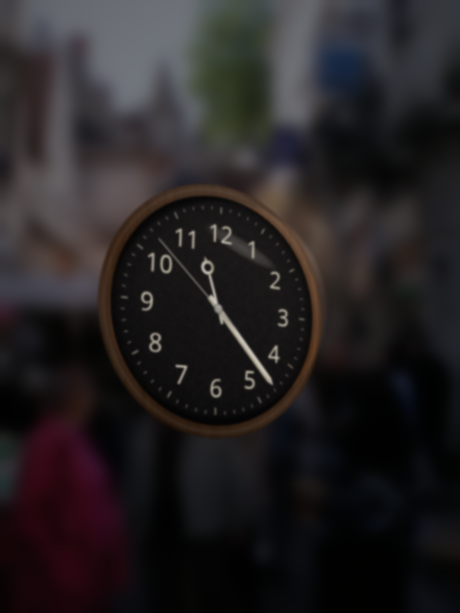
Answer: 11,22,52
